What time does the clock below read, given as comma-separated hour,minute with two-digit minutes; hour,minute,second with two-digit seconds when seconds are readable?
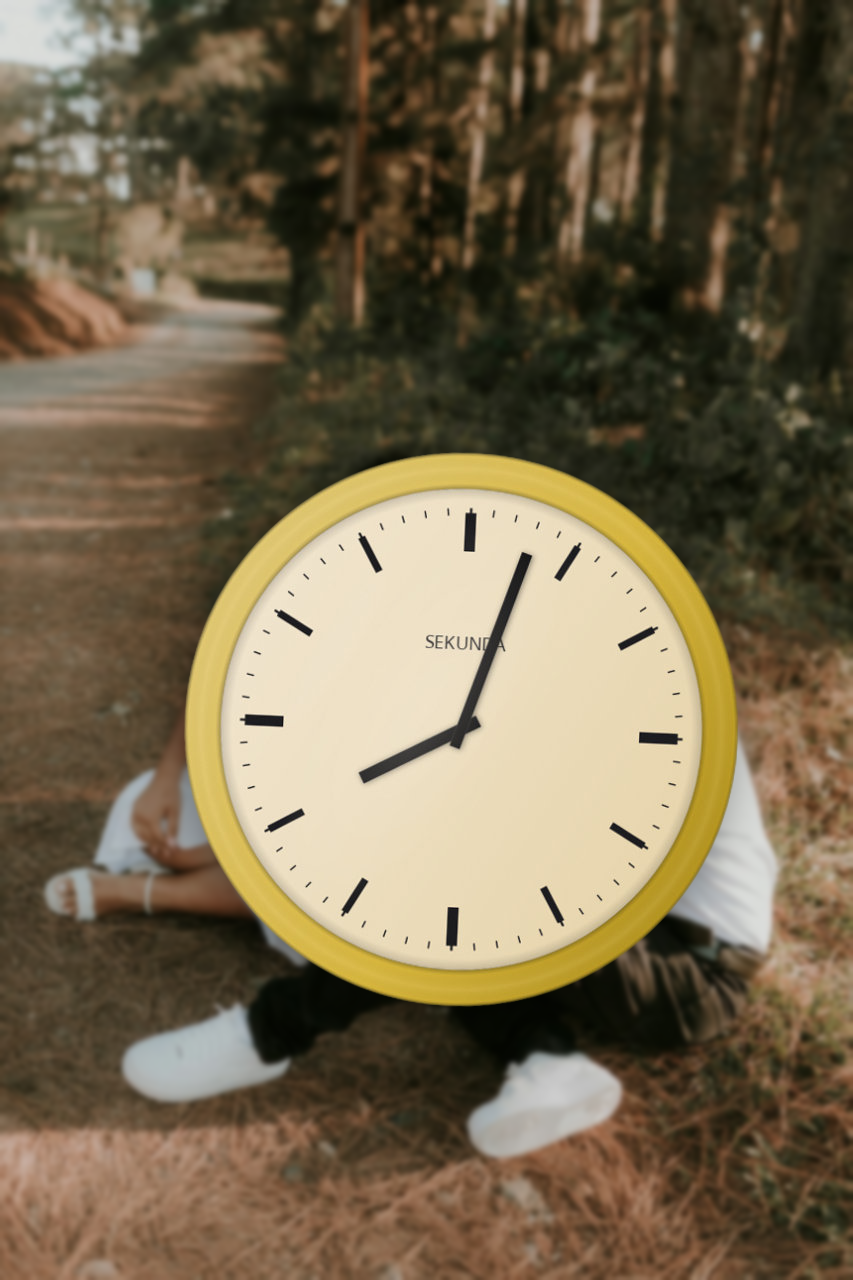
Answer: 8,03
